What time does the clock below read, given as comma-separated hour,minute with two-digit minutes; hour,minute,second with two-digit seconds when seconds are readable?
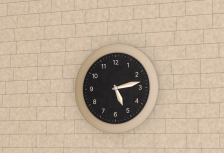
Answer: 5,13
